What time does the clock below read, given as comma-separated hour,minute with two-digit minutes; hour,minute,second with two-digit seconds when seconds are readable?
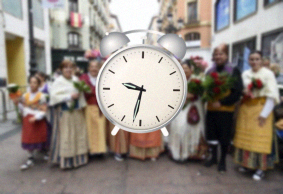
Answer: 9,32
